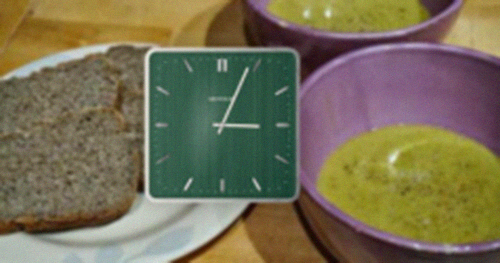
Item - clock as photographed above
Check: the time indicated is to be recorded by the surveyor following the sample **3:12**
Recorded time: **3:04**
